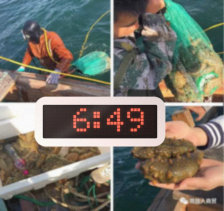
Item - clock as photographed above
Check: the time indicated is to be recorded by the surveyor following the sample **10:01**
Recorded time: **6:49**
